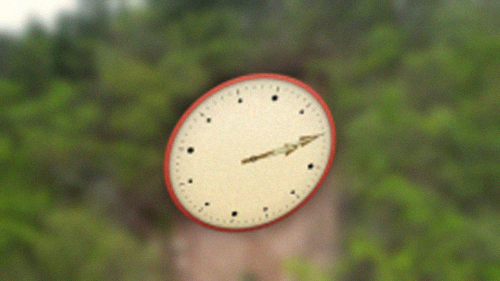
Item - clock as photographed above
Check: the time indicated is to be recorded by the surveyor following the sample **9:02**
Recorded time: **2:10**
